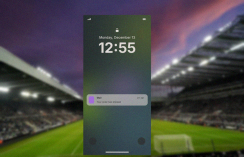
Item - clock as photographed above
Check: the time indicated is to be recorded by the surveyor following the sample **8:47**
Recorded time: **12:55**
